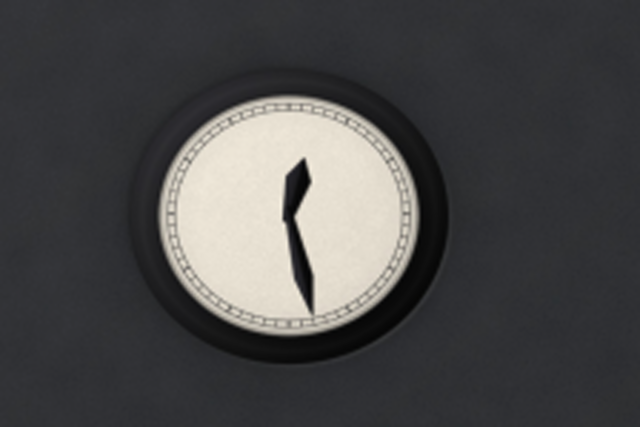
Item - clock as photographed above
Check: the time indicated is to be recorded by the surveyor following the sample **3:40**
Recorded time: **12:28**
